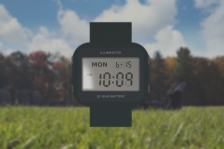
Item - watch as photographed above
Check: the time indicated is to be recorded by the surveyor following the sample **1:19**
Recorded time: **10:09**
